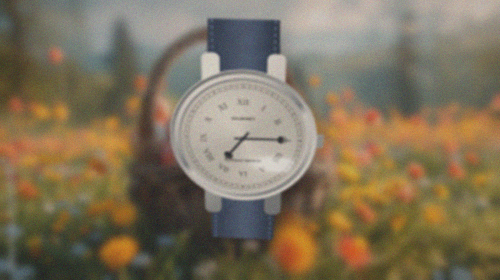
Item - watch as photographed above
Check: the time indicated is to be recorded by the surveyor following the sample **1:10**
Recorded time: **7:15**
